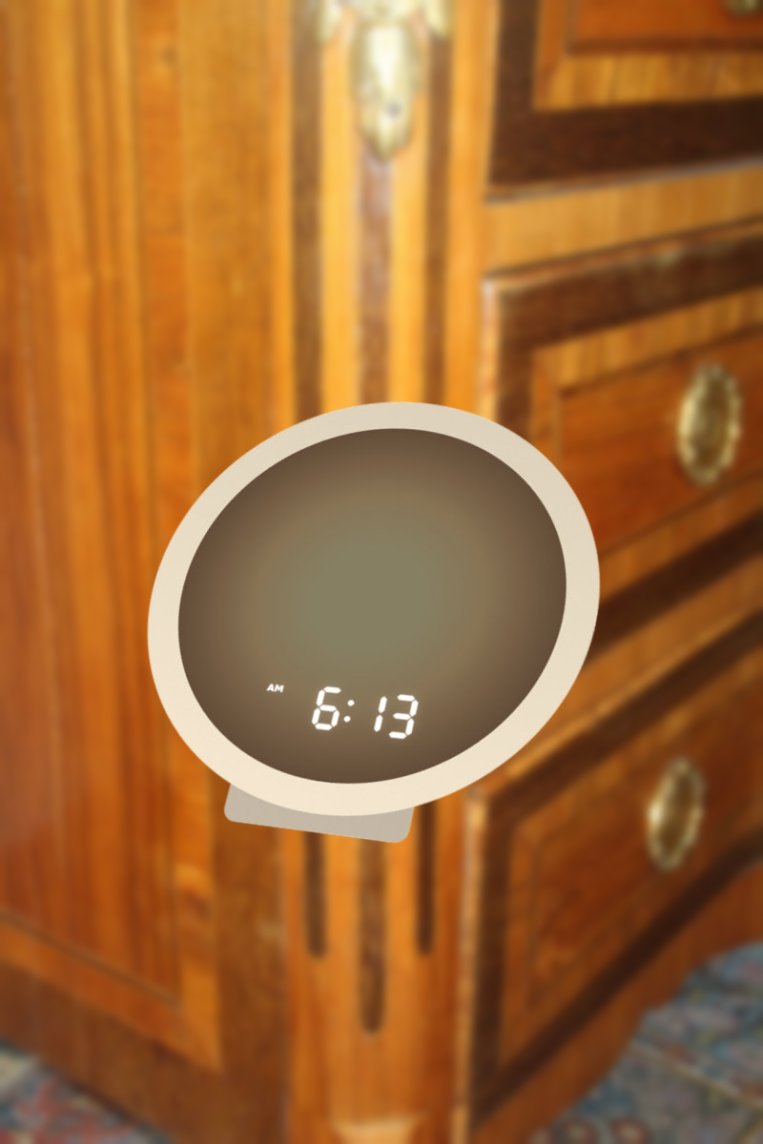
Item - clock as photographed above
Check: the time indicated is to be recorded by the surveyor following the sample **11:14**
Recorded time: **6:13**
